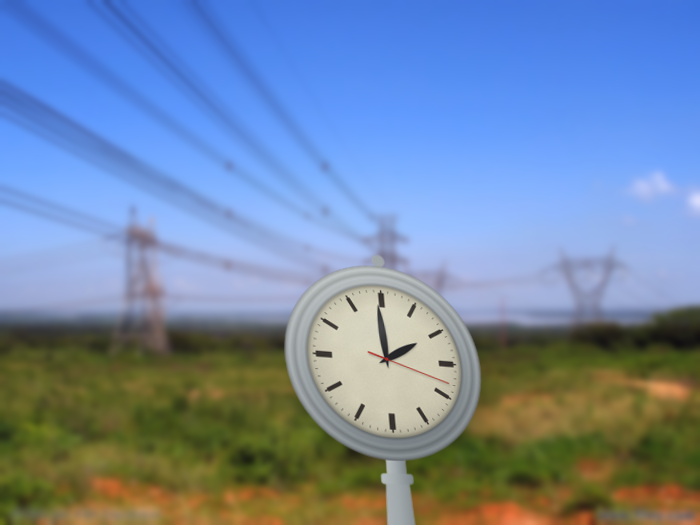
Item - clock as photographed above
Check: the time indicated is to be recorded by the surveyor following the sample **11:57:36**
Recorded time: **1:59:18**
